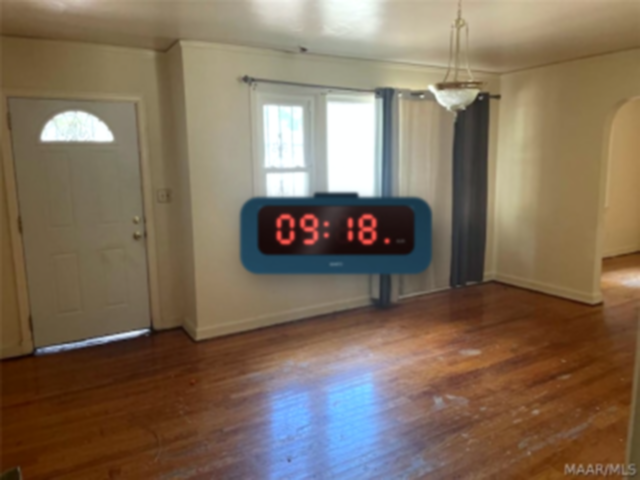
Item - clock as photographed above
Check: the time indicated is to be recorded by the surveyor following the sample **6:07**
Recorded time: **9:18**
